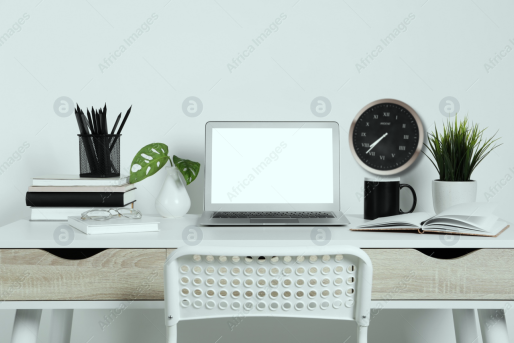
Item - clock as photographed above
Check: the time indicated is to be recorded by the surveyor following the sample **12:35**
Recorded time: **7:37**
